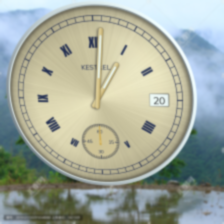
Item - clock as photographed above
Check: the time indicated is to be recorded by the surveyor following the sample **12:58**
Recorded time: **1:01**
